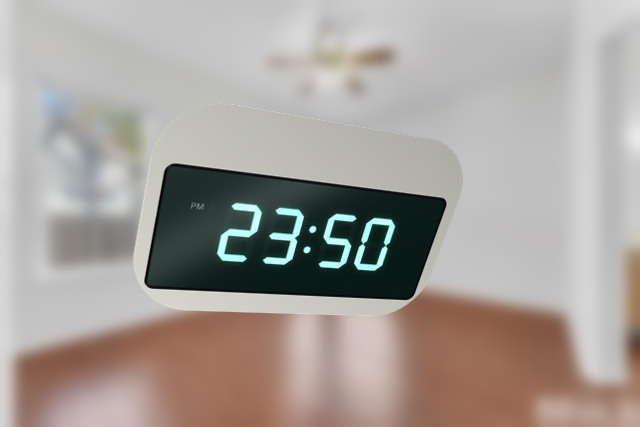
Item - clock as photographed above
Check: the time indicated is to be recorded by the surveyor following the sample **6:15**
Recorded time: **23:50**
